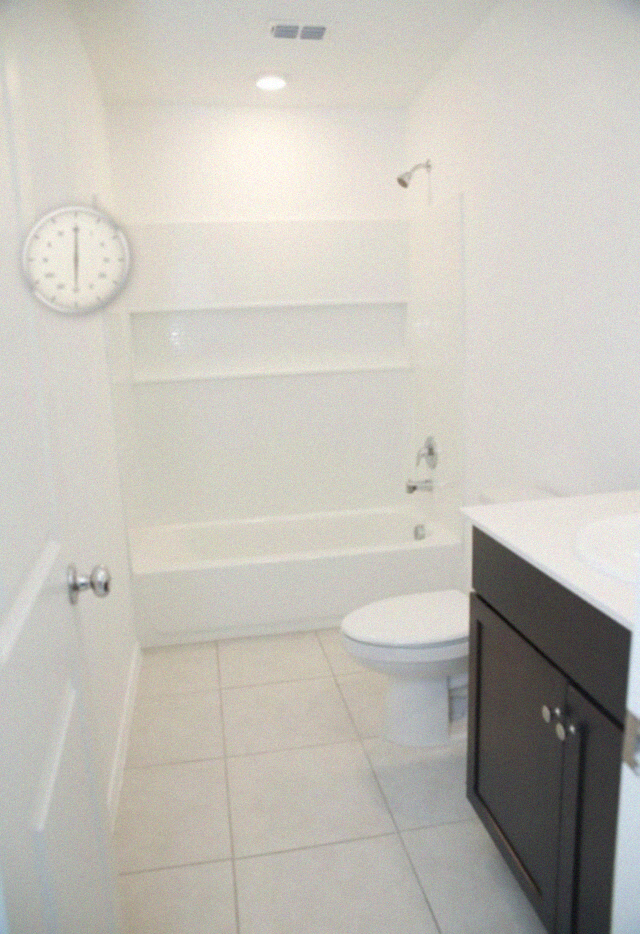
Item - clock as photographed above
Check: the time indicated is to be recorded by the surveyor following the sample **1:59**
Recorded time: **6:00**
